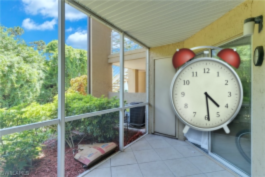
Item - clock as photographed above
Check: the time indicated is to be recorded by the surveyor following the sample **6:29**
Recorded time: **4:29**
